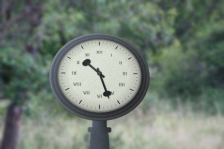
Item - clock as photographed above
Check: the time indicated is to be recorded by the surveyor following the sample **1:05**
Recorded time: **10:27**
